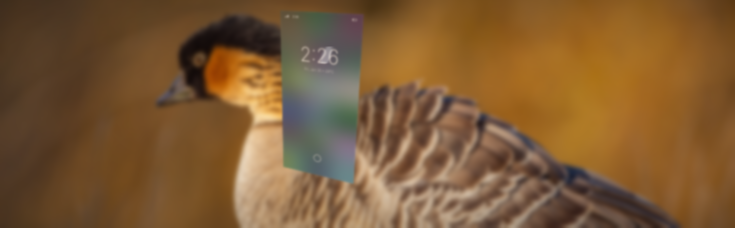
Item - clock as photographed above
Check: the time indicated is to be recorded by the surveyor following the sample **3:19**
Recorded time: **2:26**
